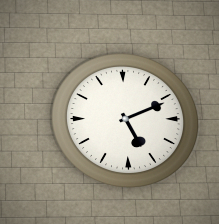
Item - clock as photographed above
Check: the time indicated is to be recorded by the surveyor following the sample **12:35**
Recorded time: **5:11**
